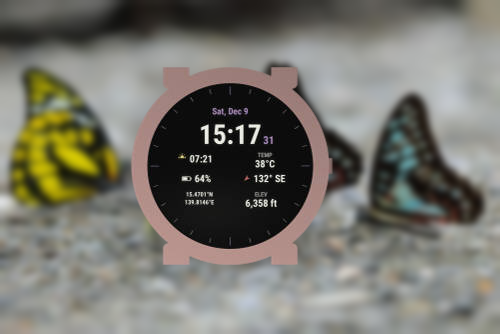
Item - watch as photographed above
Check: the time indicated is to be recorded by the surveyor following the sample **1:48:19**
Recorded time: **15:17:31**
